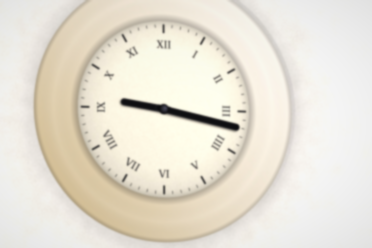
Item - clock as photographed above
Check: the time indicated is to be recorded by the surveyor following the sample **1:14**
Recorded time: **9:17**
